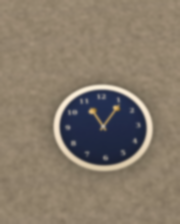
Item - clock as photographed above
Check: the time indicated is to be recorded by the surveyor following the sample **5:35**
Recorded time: **11:06**
